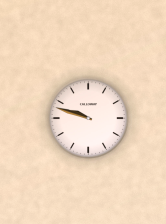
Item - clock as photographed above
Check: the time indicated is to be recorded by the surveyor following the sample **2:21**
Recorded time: **9:48**
